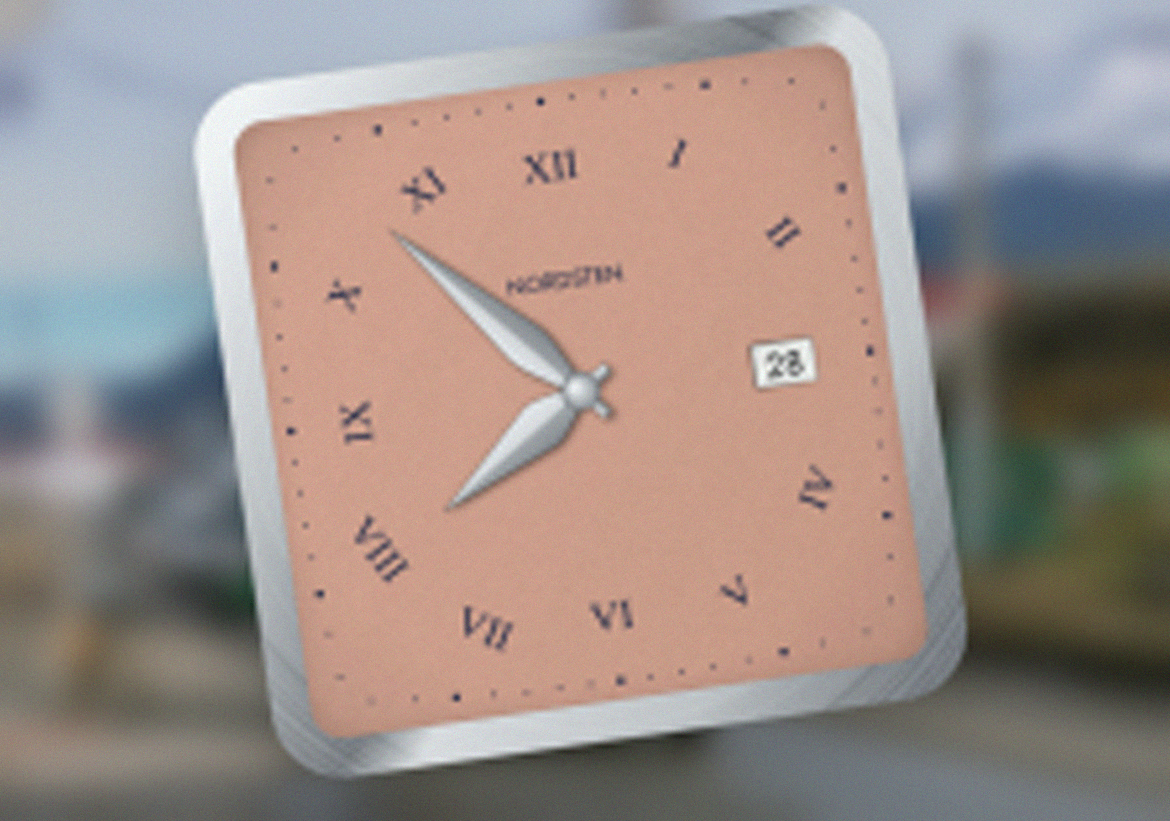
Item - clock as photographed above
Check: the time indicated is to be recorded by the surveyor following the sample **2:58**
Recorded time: **7:53**
